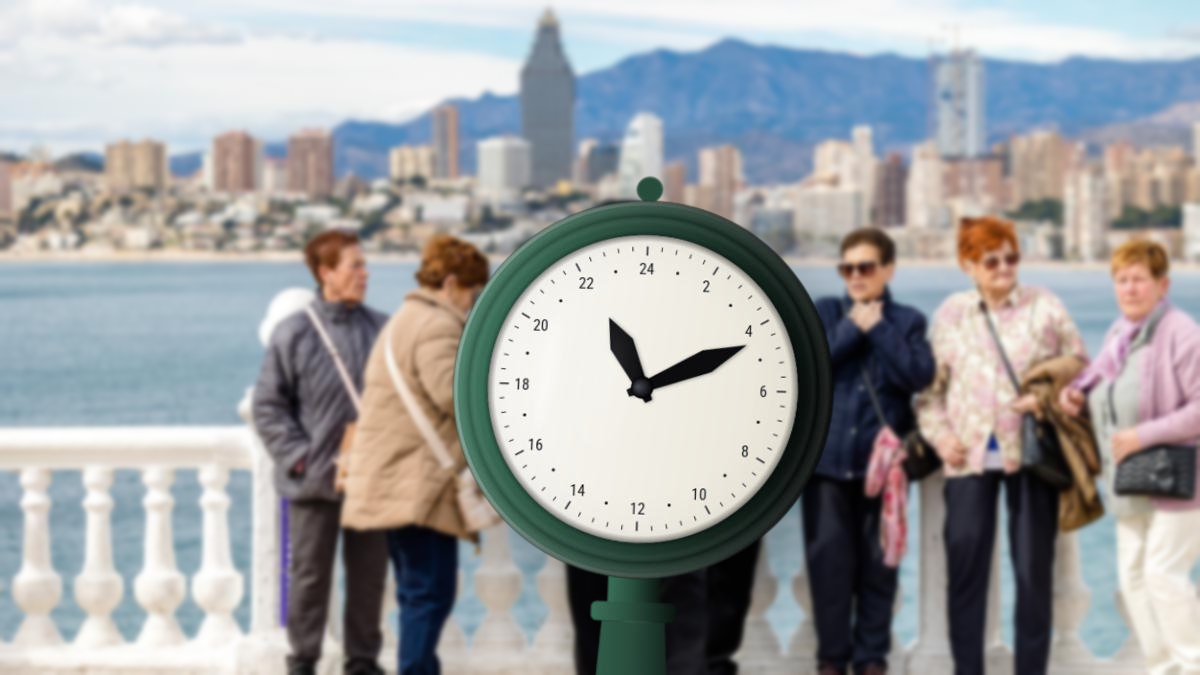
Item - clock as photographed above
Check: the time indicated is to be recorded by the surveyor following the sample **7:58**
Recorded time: **22:11**
